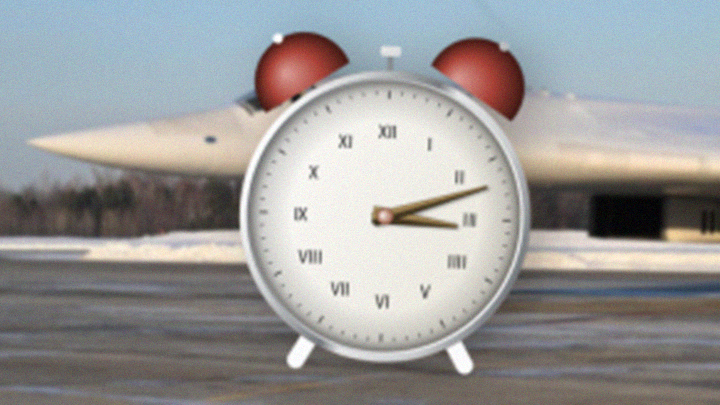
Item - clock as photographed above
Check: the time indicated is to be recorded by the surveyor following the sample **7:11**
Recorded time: **3:12**
